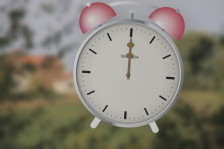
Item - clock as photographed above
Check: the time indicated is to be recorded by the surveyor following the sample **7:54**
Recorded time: **12:00**
